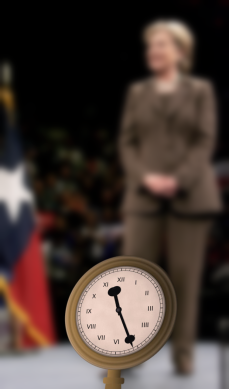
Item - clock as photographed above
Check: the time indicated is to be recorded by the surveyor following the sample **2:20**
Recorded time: **11:26**
